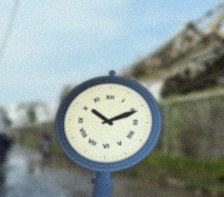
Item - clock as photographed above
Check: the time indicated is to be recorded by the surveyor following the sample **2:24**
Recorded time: **10:11**
